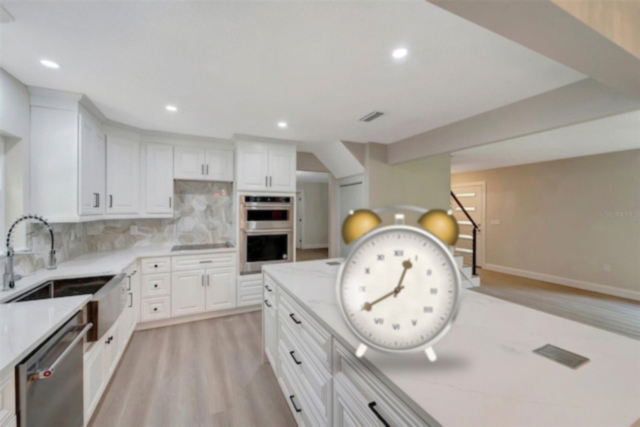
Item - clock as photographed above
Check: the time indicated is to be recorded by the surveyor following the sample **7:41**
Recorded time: **12:40**
